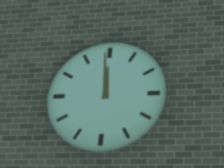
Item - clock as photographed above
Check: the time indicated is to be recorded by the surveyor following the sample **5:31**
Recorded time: **11:59**
